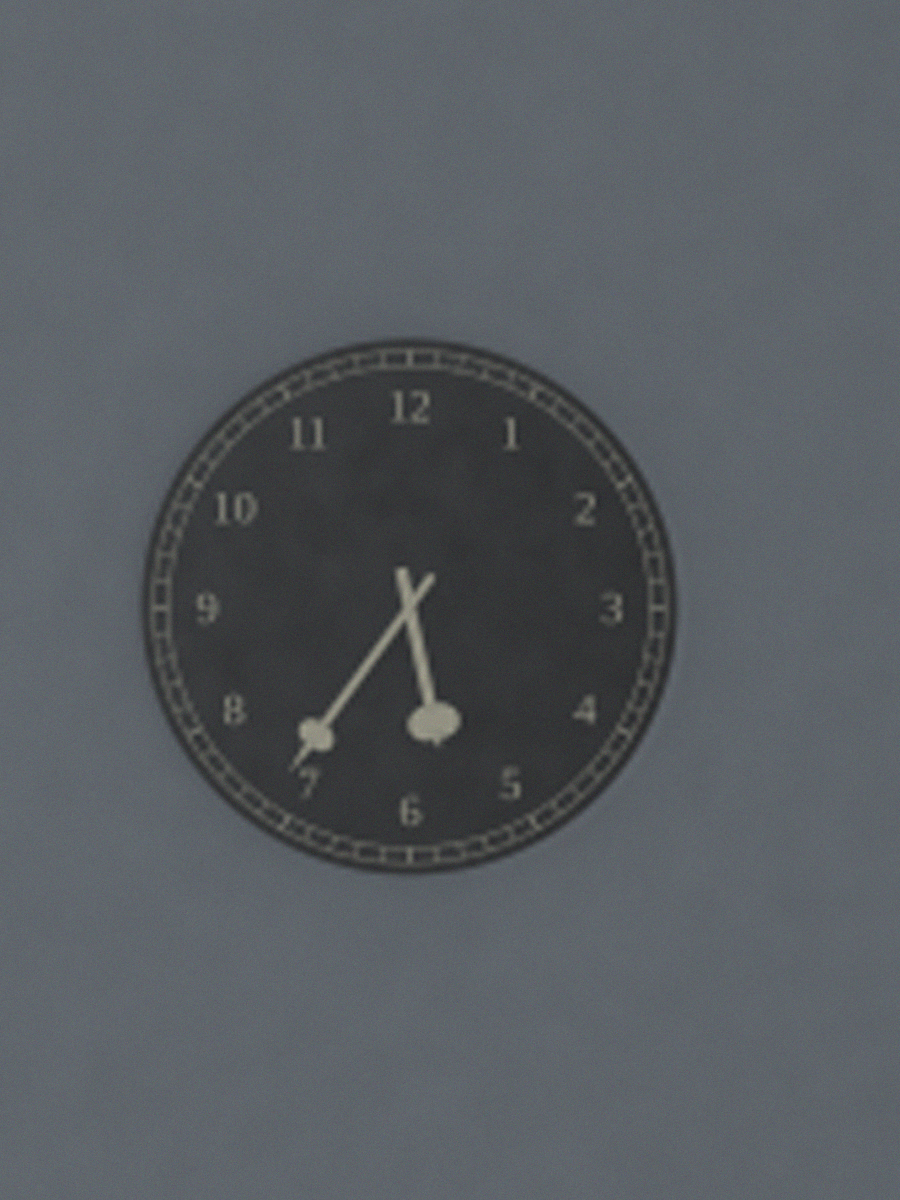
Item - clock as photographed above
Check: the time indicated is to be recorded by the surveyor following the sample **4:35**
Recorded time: **5:36**
